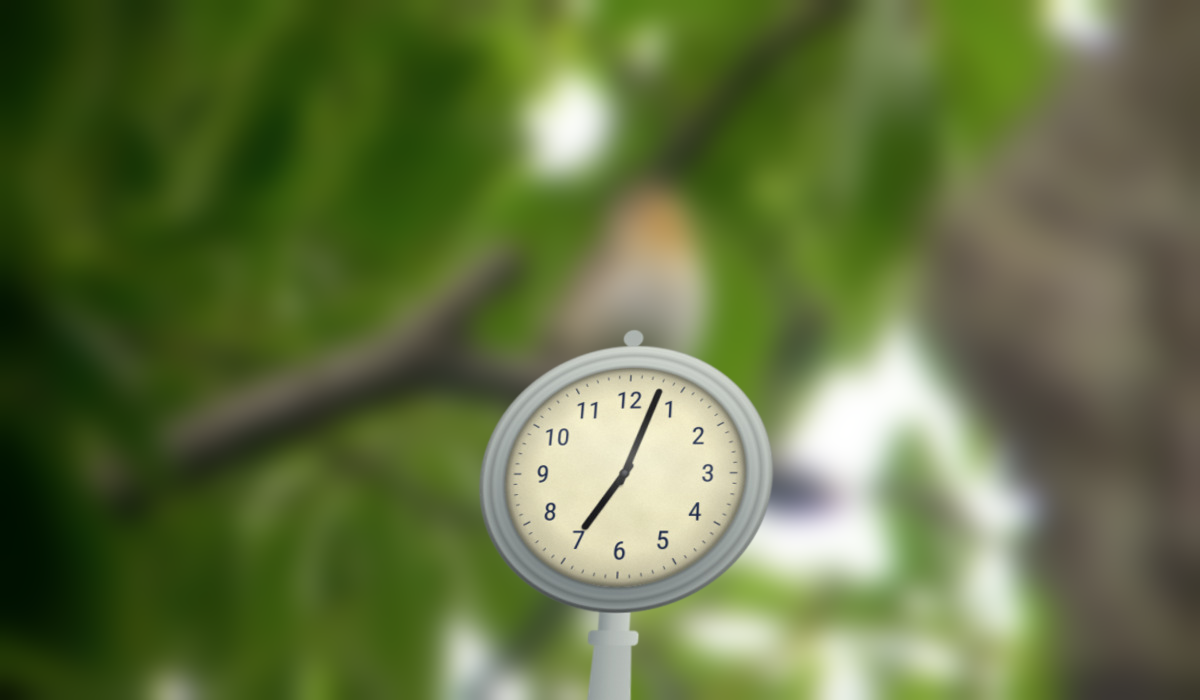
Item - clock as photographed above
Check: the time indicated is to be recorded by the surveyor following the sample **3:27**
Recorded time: **7:03**
